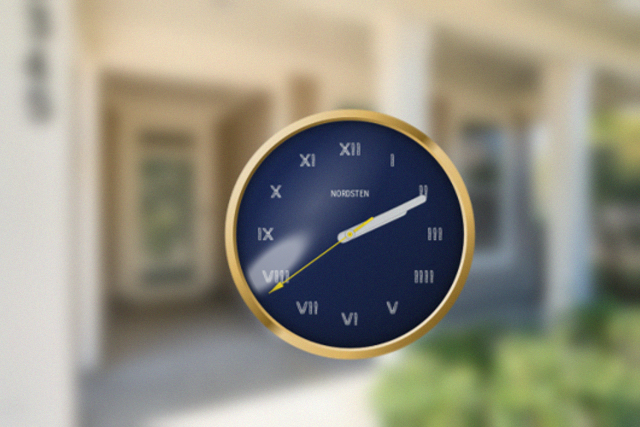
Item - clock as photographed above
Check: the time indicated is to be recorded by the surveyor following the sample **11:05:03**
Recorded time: **2:10:39**
